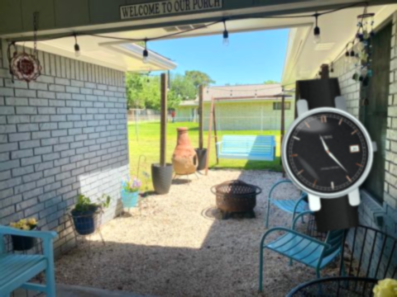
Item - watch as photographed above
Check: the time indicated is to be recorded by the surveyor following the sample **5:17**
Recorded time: **11:24**
